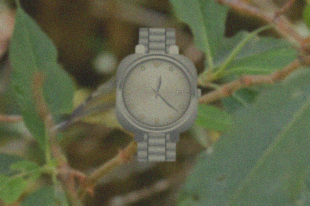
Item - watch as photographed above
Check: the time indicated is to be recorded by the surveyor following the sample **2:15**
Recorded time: **12:22**
